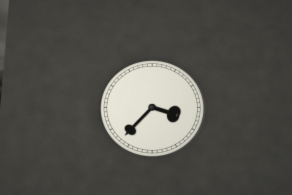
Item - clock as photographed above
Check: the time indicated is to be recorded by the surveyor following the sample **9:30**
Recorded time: **3:37**
